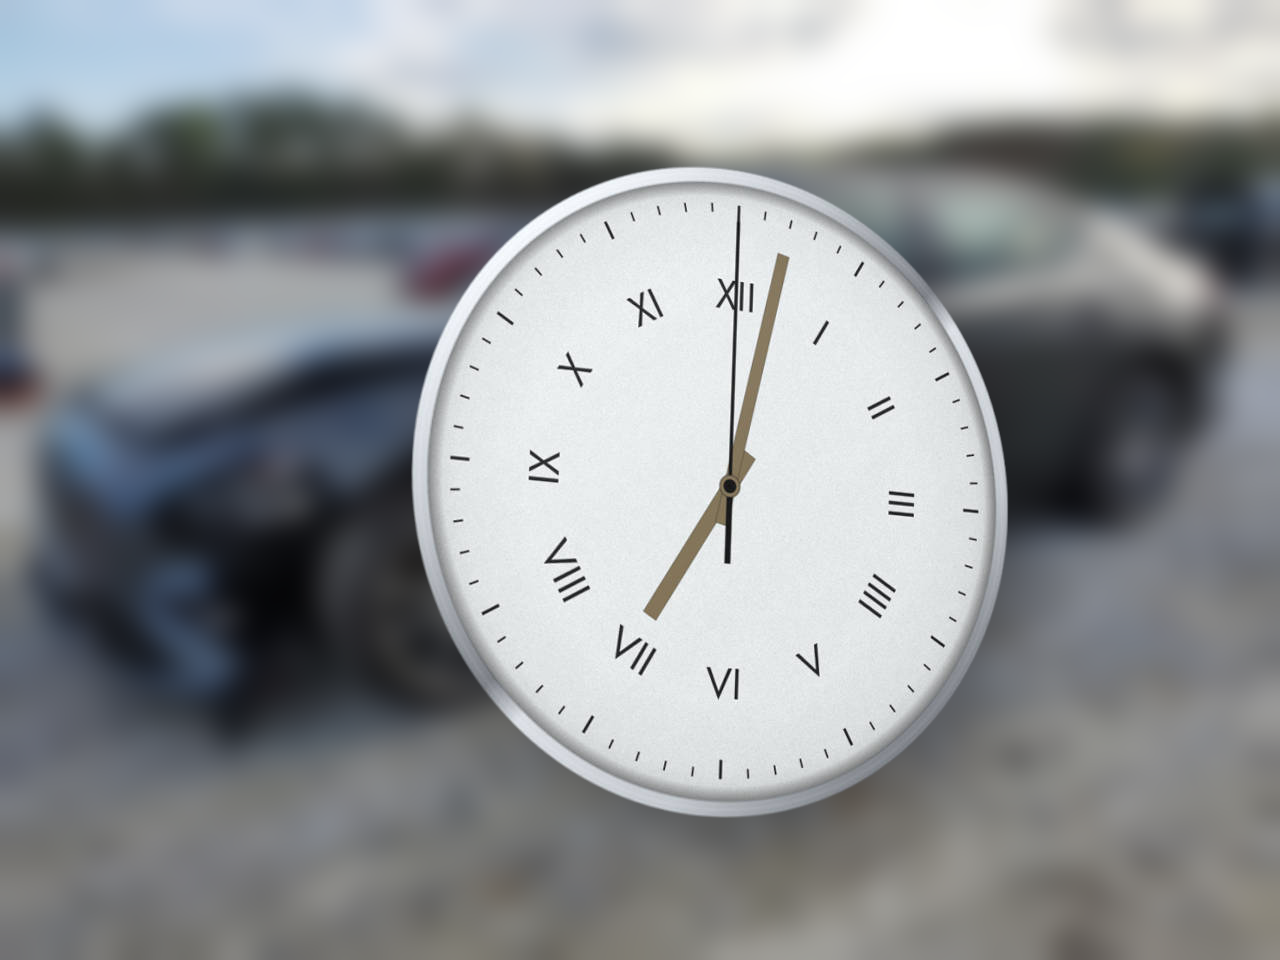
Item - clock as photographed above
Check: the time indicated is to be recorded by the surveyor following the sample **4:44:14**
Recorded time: **7:02:00**
